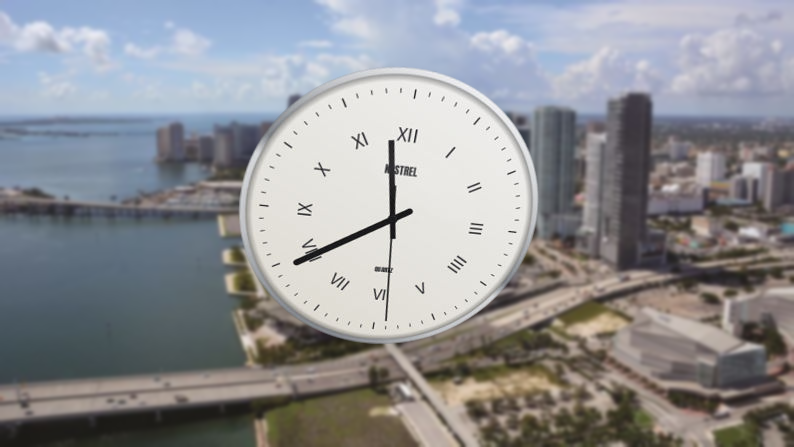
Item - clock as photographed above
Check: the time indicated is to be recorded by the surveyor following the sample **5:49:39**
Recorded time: **11:39:29**
